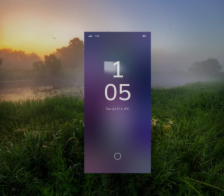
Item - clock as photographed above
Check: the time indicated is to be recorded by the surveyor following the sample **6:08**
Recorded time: **1:05**
